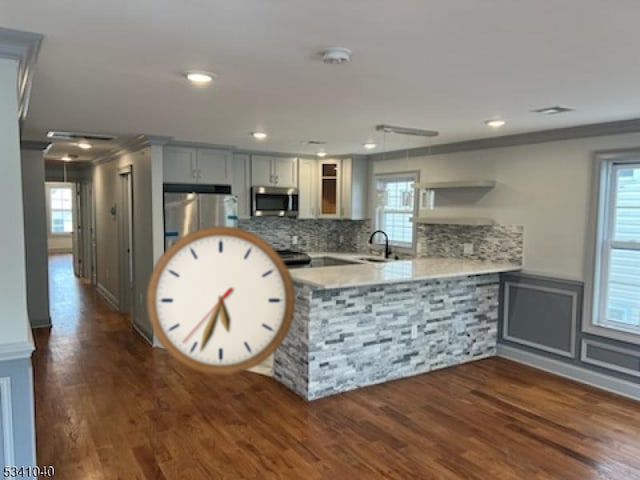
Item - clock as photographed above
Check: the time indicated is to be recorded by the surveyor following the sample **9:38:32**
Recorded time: **5:33:37**
